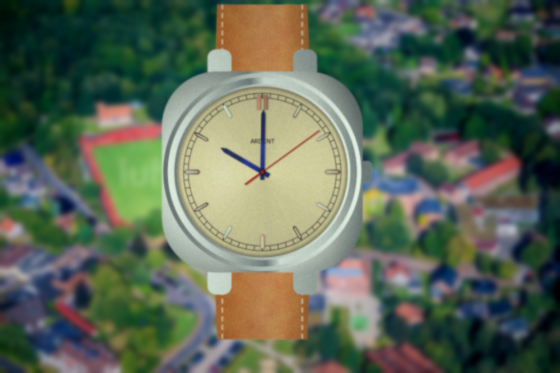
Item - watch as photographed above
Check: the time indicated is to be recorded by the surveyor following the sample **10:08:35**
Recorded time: **10:00:09**
